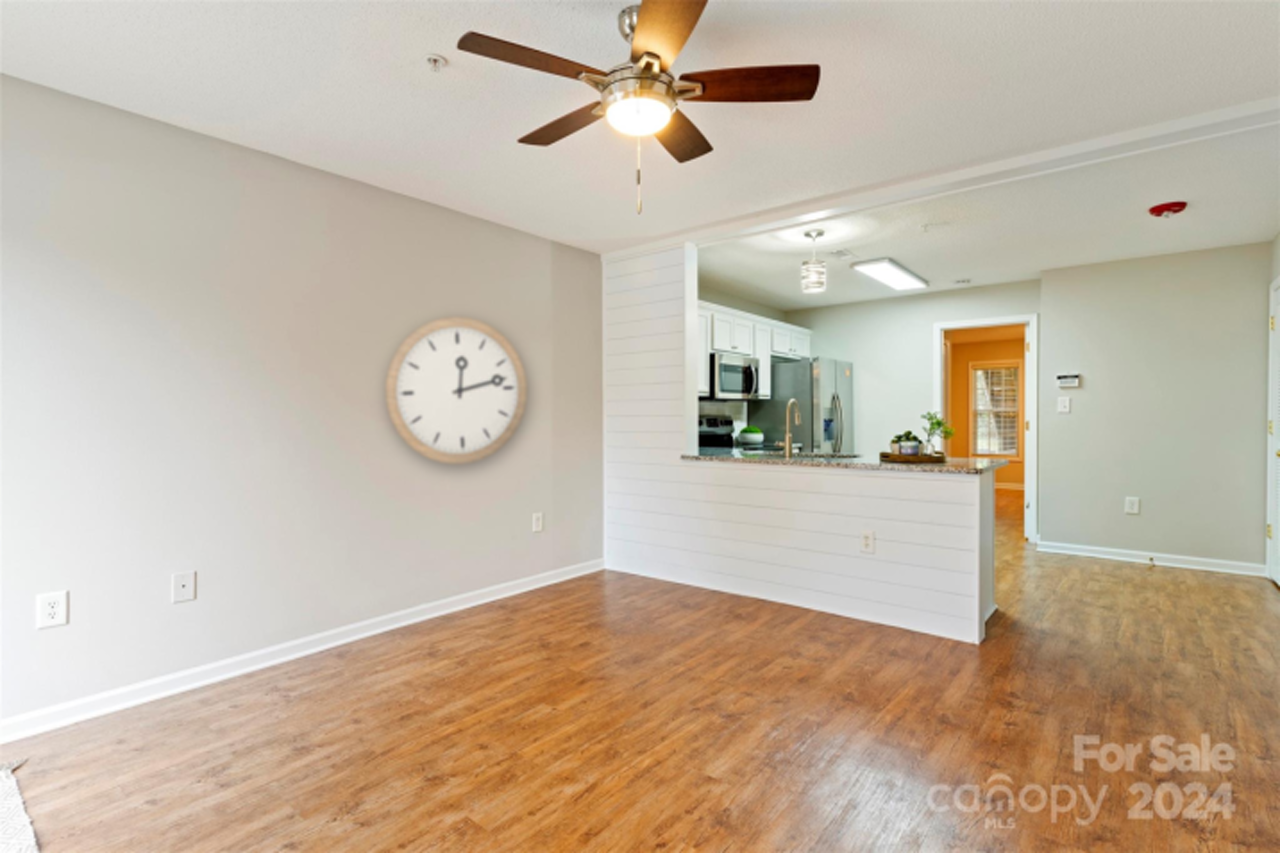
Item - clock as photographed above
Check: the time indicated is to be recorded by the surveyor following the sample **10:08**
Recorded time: **12:13**
